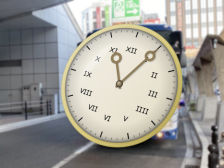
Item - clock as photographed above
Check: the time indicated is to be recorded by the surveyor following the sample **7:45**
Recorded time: **11:05**
